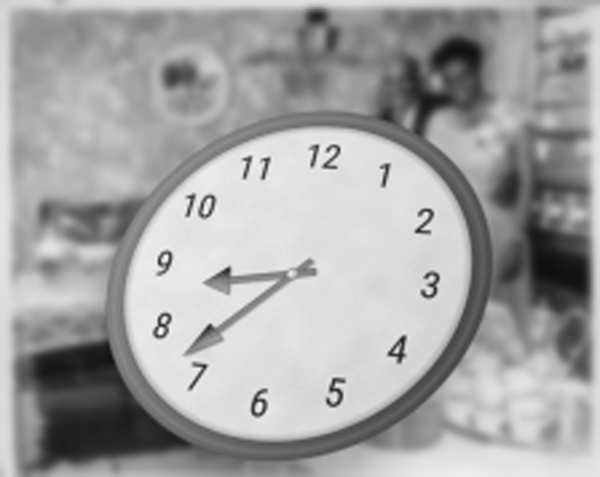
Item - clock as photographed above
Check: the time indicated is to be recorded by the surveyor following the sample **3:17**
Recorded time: **8:37**
